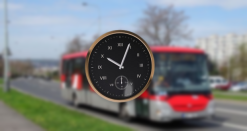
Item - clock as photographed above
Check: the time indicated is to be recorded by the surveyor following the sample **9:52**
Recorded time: **10:04**
